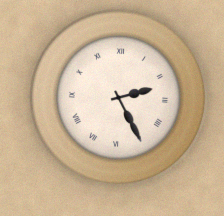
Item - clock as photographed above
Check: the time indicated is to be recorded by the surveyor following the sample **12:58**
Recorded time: **2:25**
